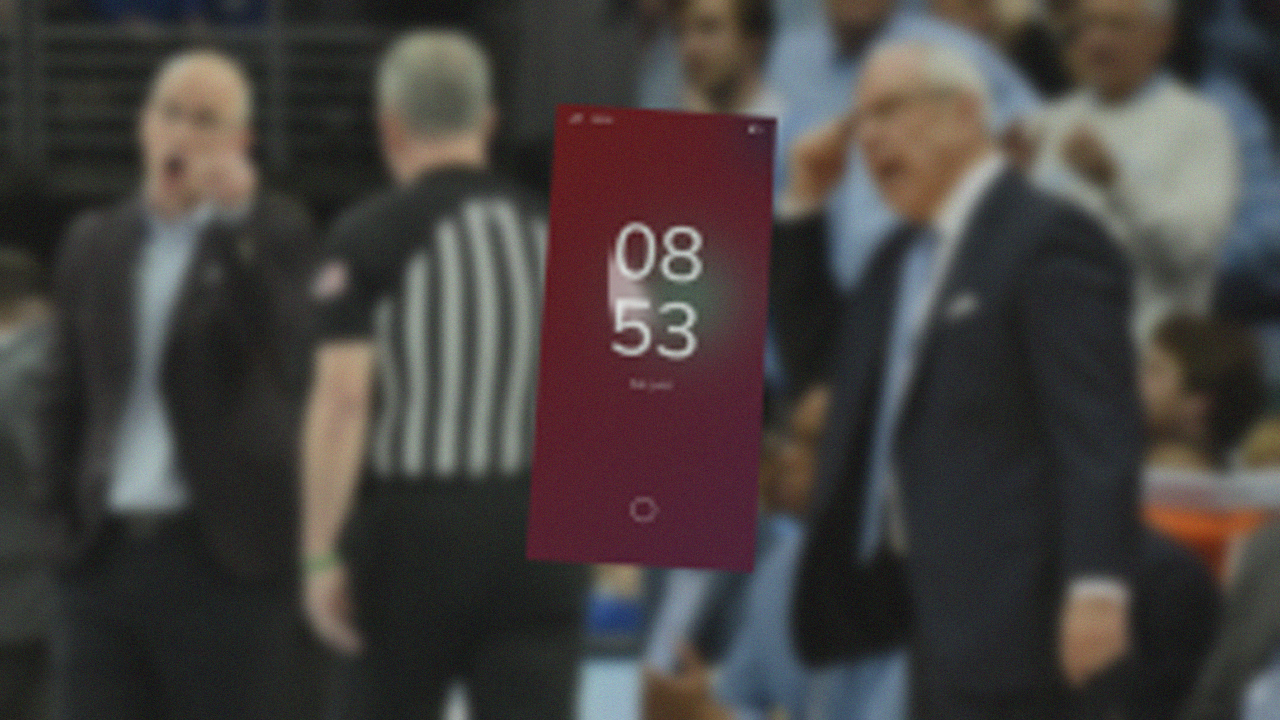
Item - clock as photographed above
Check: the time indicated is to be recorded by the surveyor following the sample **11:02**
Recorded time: **8:53**
